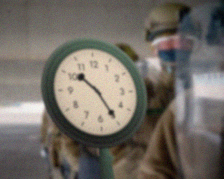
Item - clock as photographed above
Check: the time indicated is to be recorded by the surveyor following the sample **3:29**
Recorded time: **10:25**
